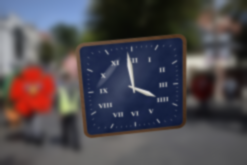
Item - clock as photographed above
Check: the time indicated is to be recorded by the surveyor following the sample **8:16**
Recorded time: **3:59**
